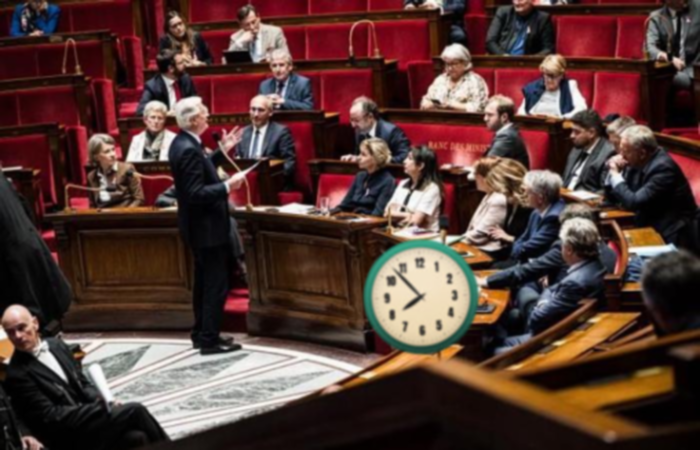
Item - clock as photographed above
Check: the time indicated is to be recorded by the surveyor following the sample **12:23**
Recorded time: **7:53**
